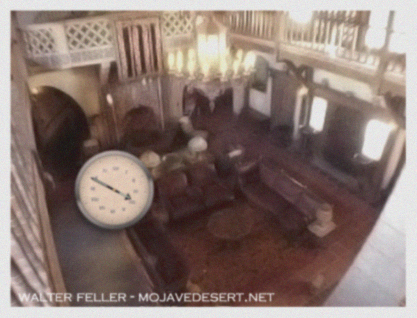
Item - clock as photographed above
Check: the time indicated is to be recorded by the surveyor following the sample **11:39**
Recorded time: **3:49**
